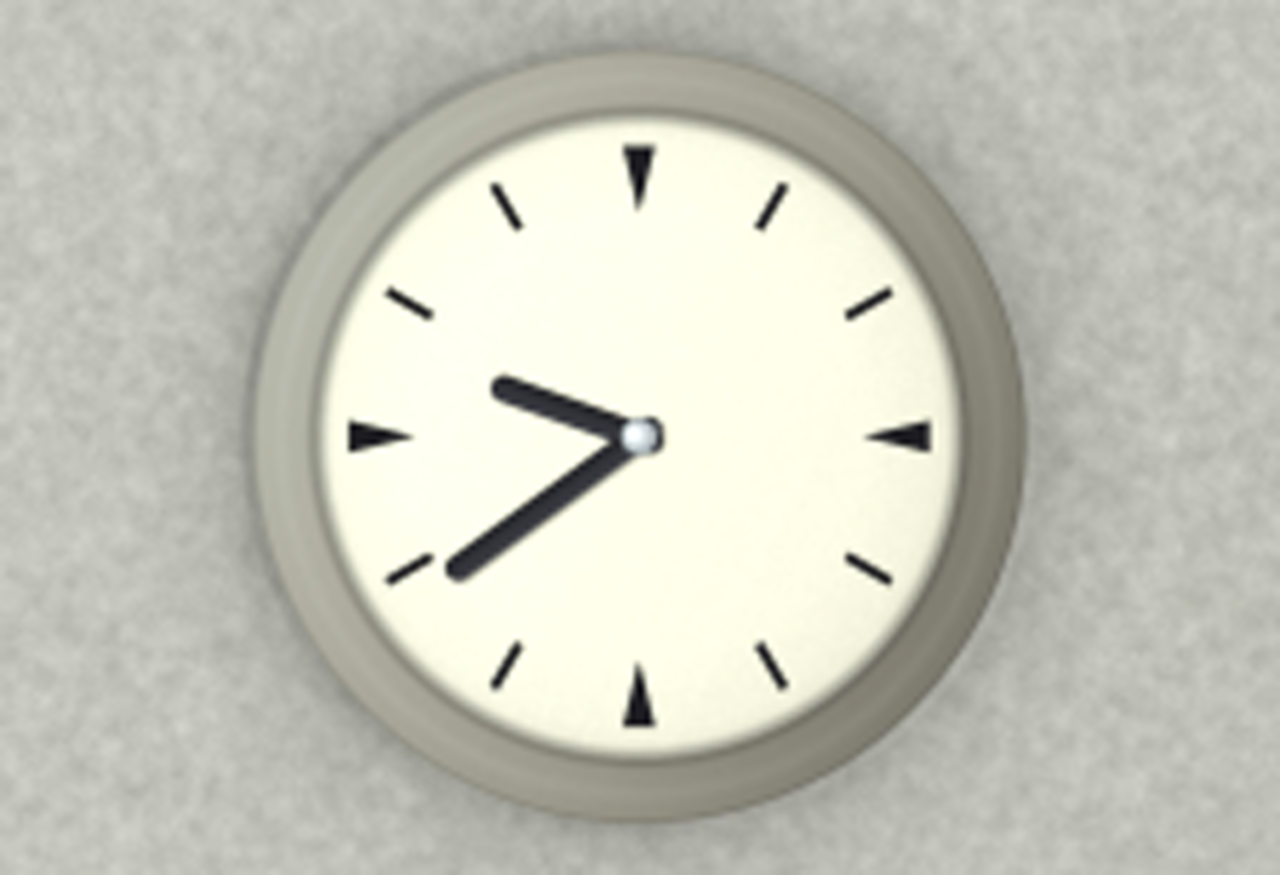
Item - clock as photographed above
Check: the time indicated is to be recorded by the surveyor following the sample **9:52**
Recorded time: **9:39**
